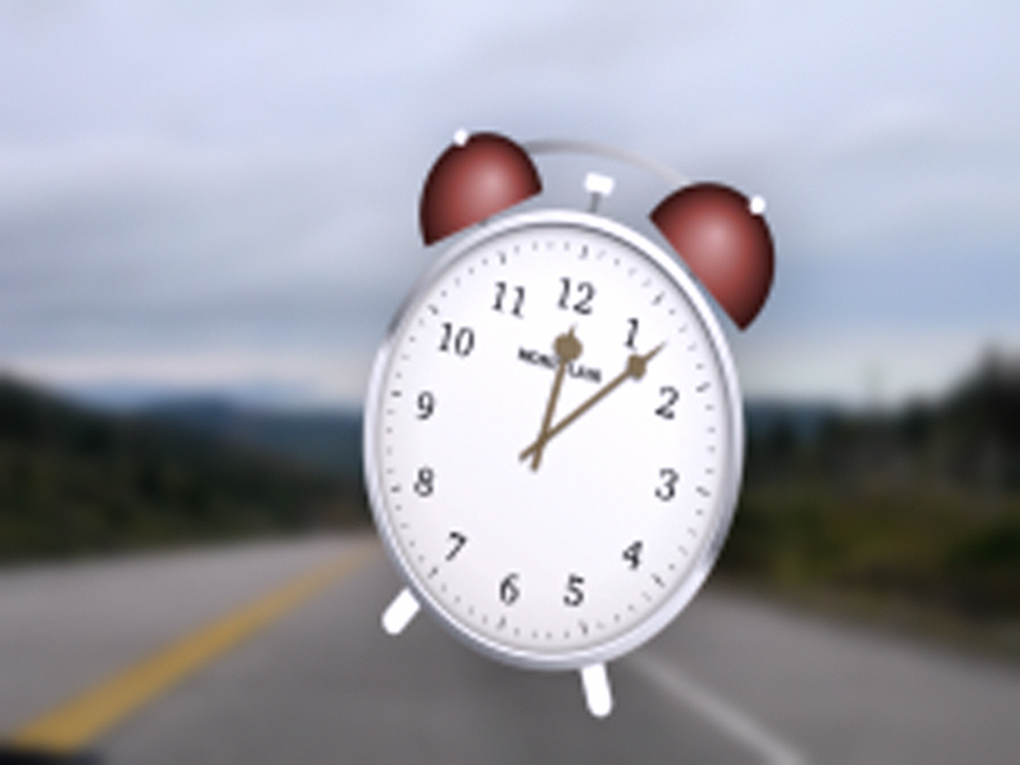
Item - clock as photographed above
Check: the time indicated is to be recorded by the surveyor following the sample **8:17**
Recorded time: **12:07**
